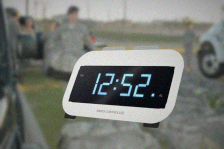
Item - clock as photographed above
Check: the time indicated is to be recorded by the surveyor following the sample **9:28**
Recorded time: **12:52**
